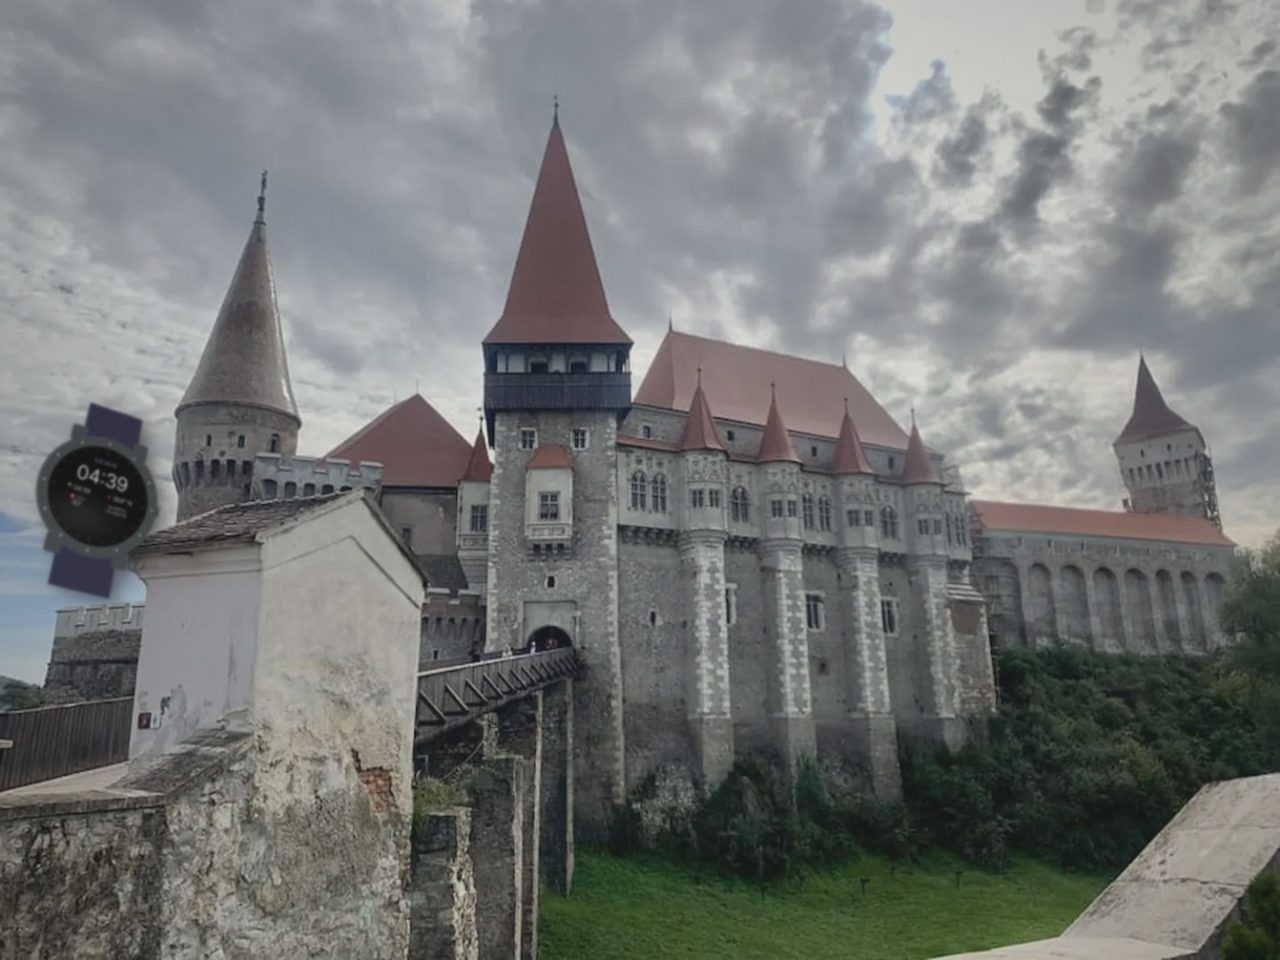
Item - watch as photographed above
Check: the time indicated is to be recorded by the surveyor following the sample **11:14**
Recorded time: **4:39**
